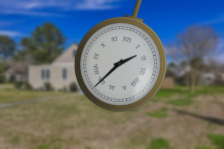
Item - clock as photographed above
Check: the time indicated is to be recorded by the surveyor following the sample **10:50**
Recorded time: **1:35**
